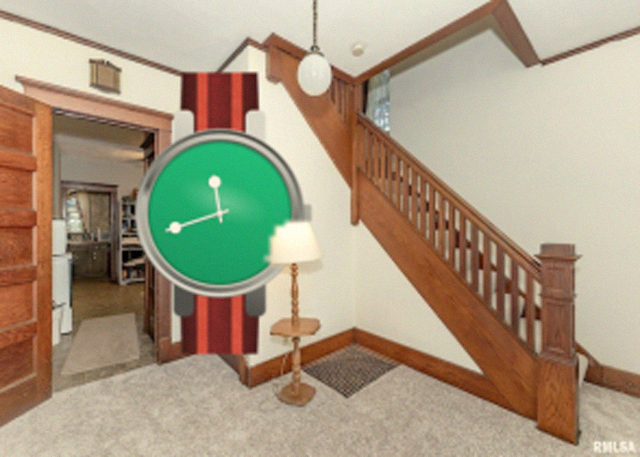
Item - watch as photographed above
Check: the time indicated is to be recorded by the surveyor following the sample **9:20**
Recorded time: **11:42**
